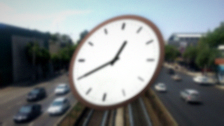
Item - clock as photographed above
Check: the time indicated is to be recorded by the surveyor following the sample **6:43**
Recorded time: **12:40**
